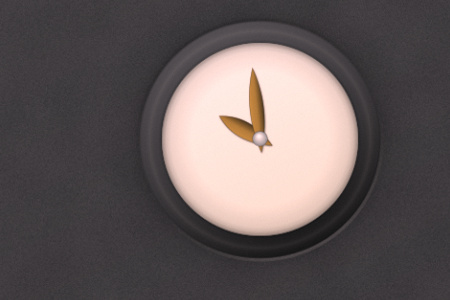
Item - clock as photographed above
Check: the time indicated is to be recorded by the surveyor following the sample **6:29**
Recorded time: **9:59**
